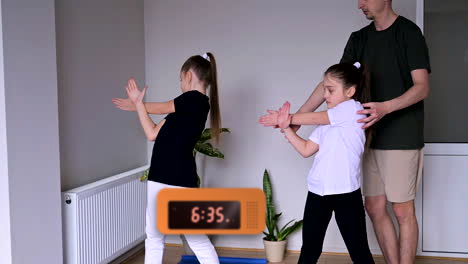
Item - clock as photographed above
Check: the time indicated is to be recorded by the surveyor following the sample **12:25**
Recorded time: **6:35**
